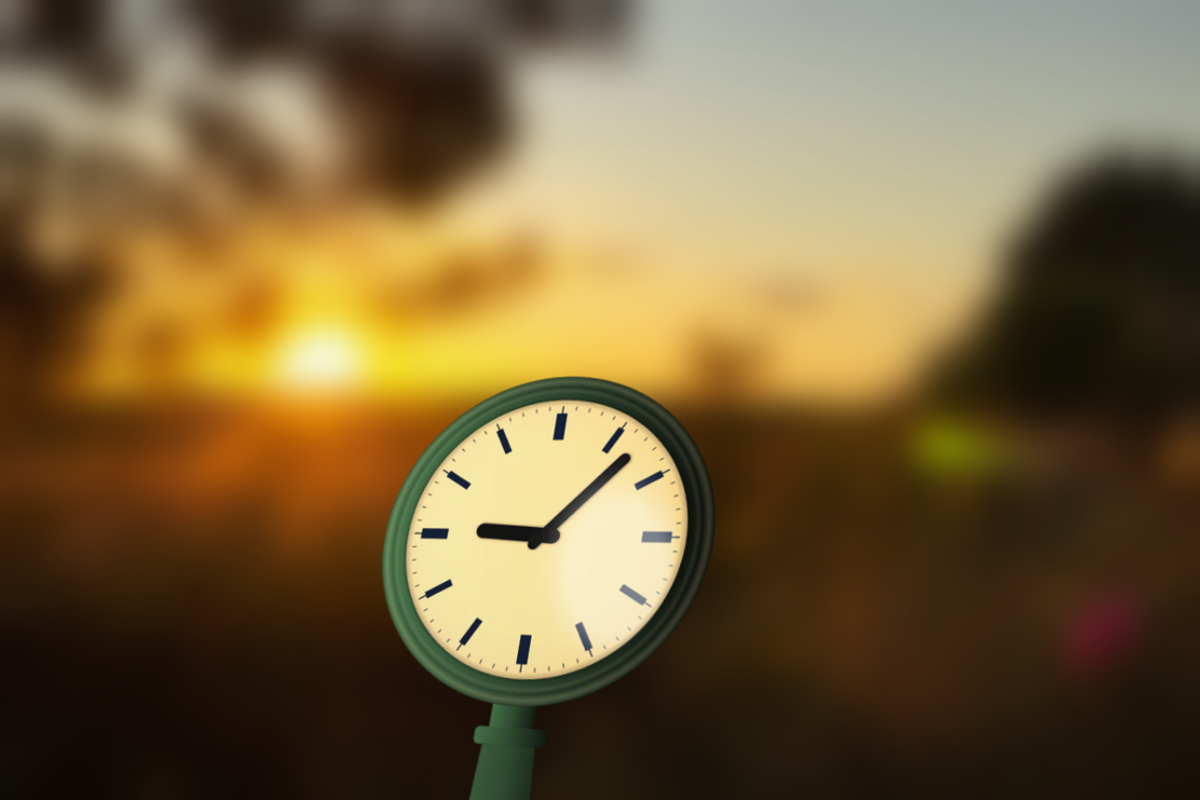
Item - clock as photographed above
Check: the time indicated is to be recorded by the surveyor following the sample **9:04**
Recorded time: **9:07**
